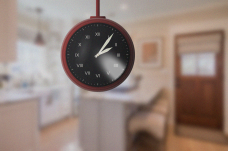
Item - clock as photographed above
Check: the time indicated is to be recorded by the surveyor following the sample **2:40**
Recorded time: **2:06**
